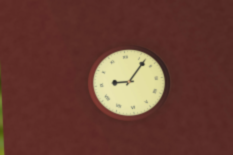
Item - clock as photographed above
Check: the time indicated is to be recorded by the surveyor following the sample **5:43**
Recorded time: **9:07**
